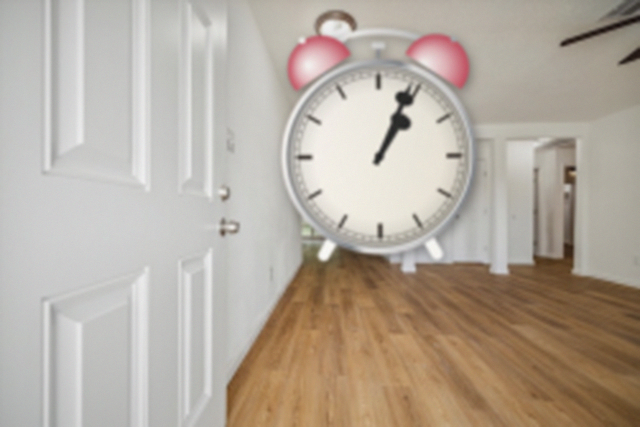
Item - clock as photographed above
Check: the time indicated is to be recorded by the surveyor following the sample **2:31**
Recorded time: **1:04**
